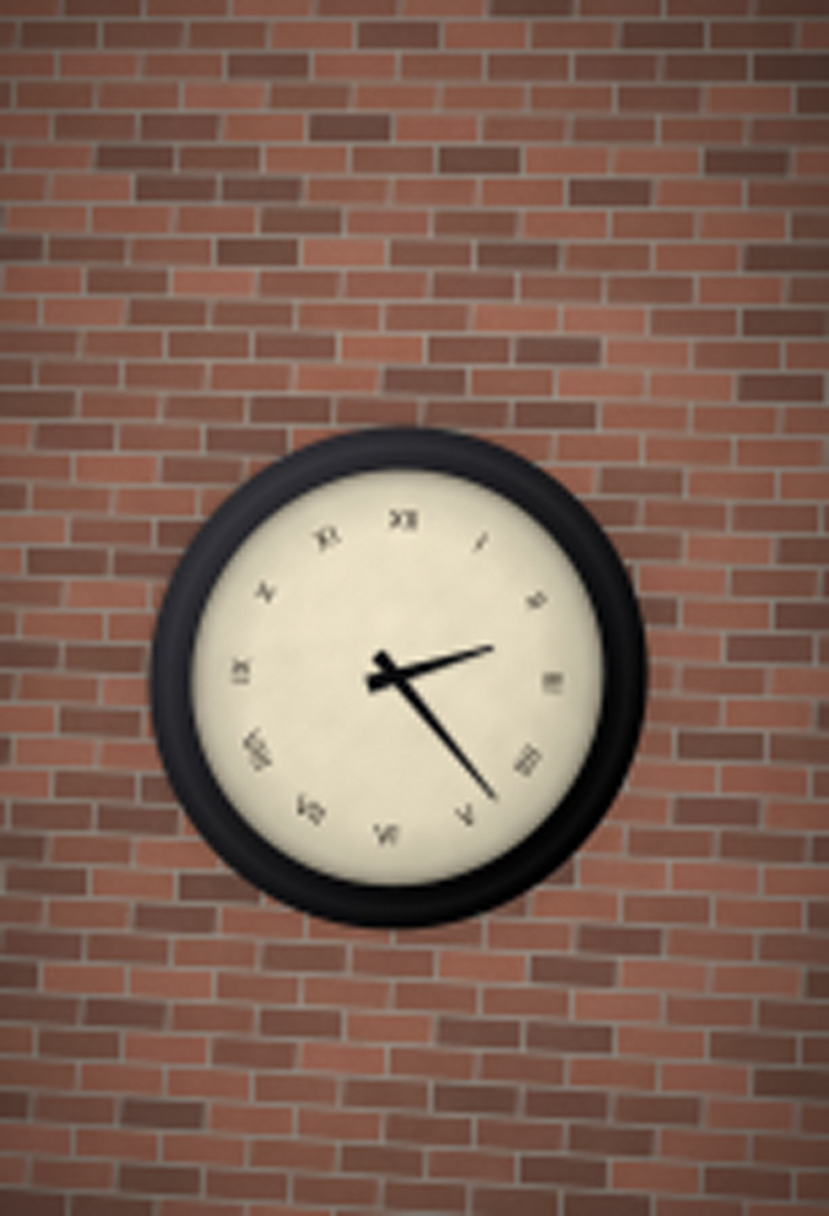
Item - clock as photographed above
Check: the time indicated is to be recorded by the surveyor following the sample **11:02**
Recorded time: **2:23**
